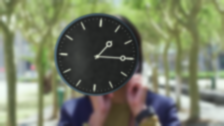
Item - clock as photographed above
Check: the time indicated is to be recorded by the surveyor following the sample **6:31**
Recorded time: **1:15**
